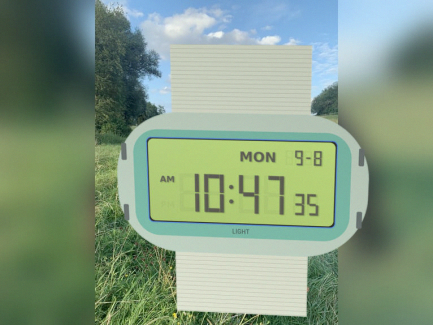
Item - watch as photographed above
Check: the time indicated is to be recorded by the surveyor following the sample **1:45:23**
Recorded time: **10:47:35**
